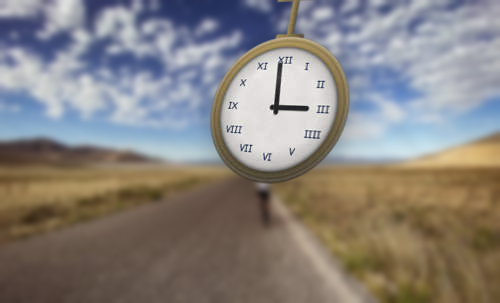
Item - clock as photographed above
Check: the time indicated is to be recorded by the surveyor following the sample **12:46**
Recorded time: **2:59**
